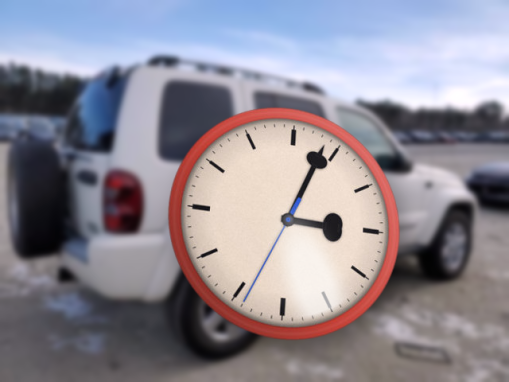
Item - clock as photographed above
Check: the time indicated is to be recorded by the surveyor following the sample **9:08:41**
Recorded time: **3:03:34**
